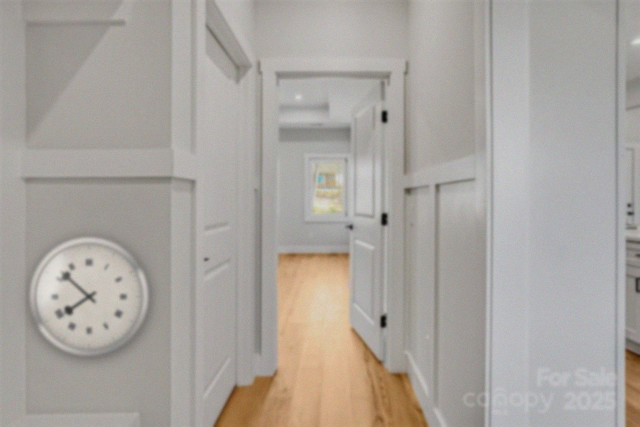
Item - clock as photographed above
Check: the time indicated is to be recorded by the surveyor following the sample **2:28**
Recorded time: **7:52**
